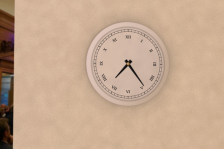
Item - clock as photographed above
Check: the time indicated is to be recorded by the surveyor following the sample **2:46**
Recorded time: **7:24**
